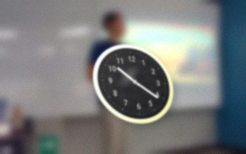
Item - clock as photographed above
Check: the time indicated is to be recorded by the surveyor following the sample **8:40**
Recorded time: **10:21**
